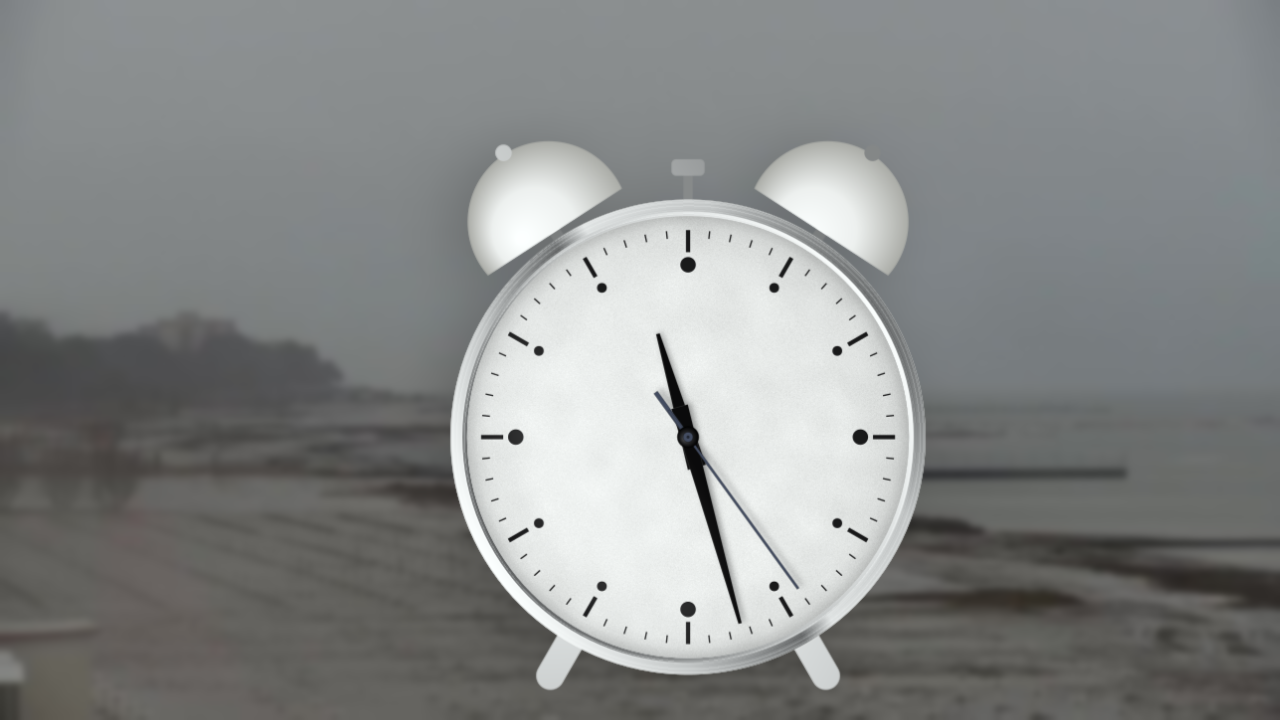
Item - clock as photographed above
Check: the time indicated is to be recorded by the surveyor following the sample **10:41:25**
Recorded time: **11:27:24**
